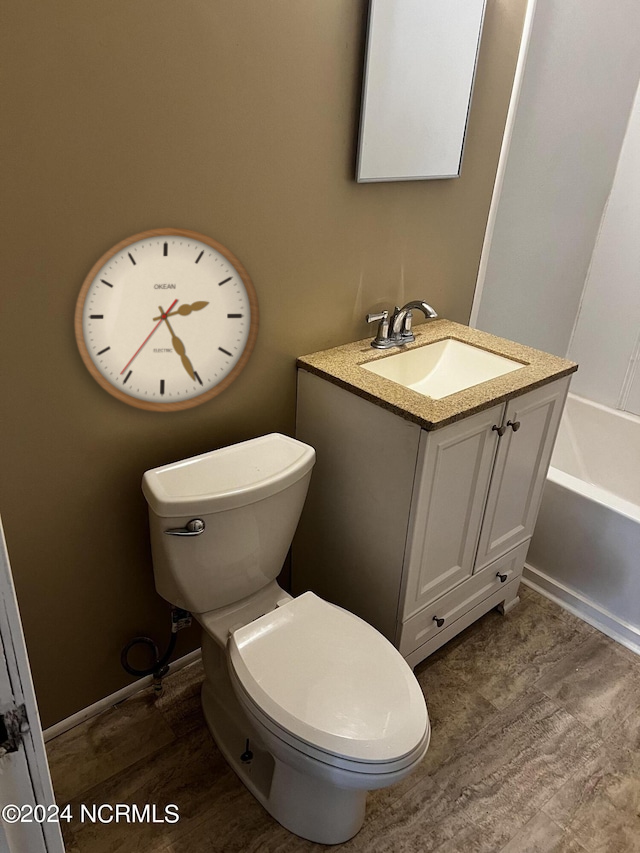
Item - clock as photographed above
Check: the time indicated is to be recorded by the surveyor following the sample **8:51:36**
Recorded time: **2:25:36**
